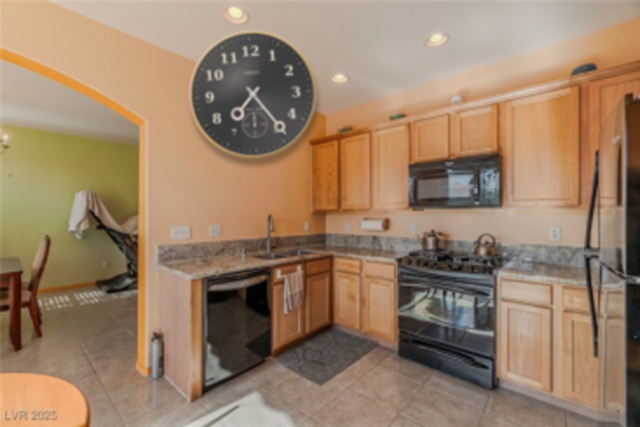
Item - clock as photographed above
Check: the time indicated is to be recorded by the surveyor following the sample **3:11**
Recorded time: **7:24**
